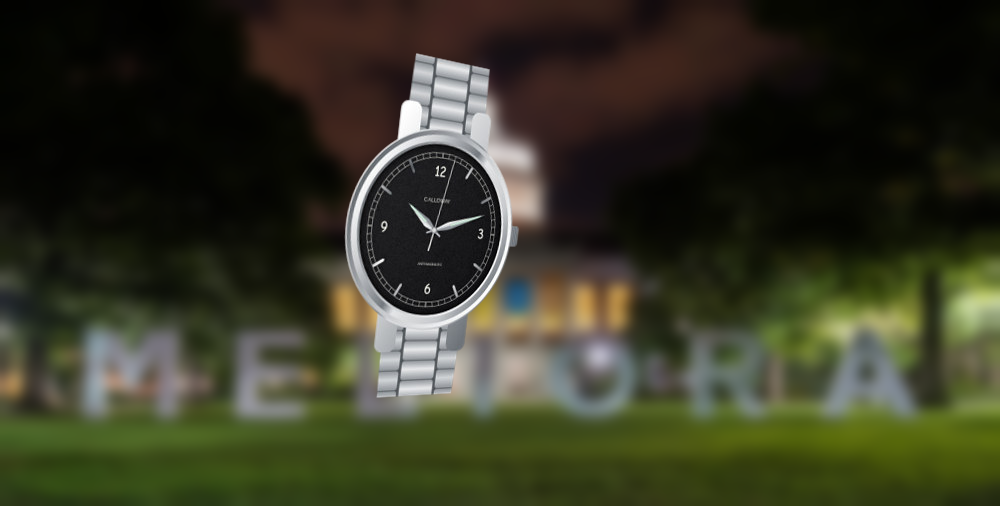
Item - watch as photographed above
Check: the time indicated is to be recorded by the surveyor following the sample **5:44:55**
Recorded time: **10:12:02**
